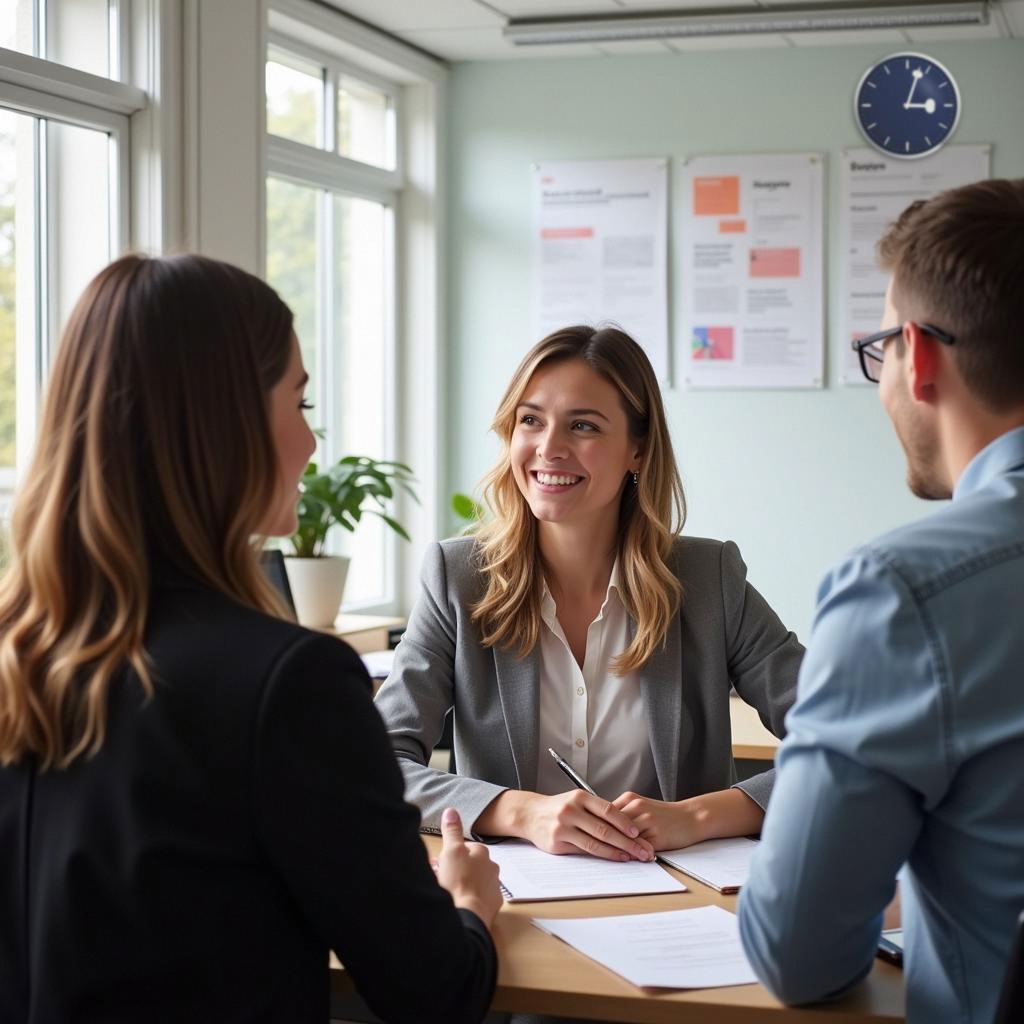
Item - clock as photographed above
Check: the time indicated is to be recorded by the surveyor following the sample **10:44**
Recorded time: **3:03**
